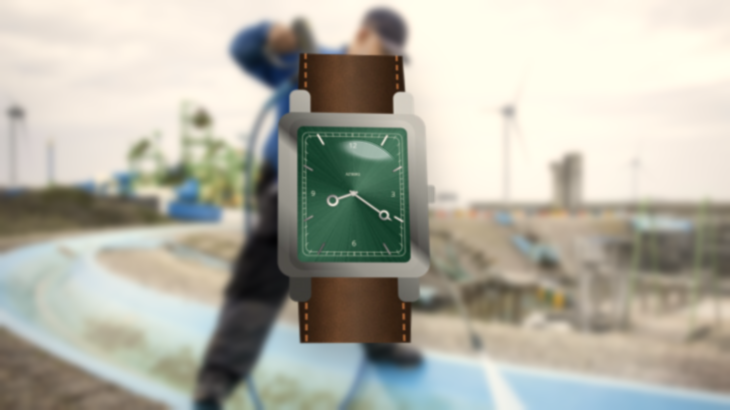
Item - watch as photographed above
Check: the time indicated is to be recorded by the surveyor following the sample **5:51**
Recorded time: **8:21**
